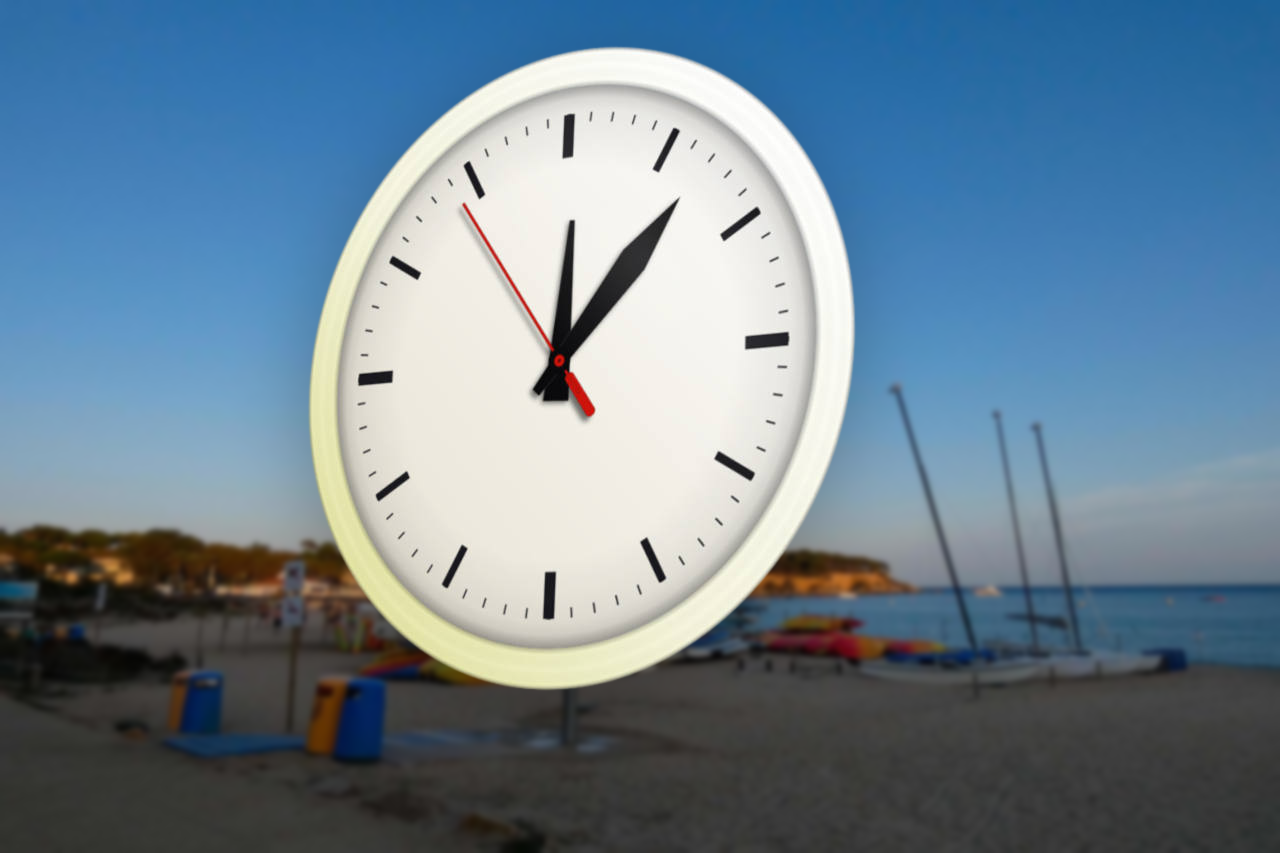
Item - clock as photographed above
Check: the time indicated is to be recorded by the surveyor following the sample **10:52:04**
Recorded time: **12:06:54**
